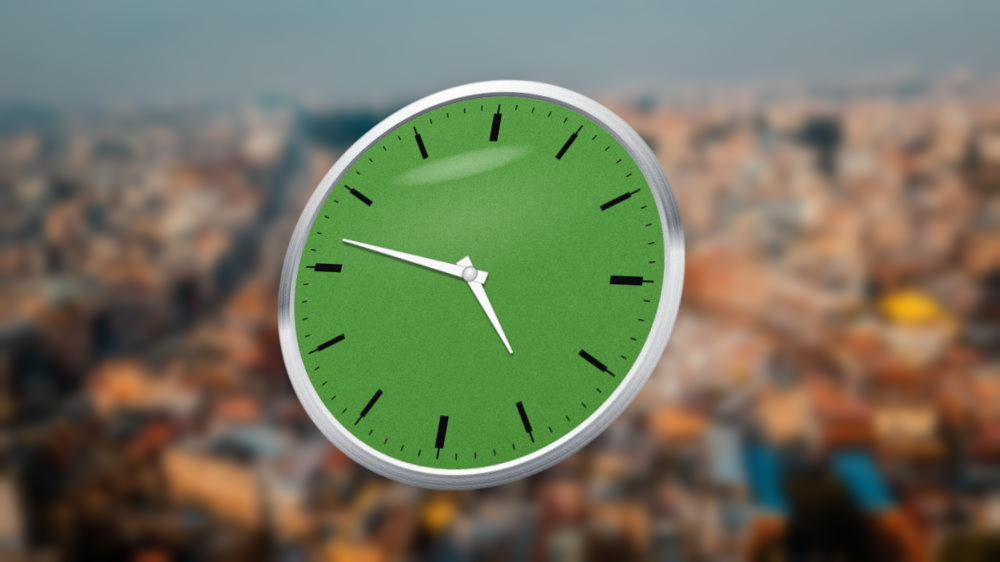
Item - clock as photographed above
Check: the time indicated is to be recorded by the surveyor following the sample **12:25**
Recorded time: **4:47**
